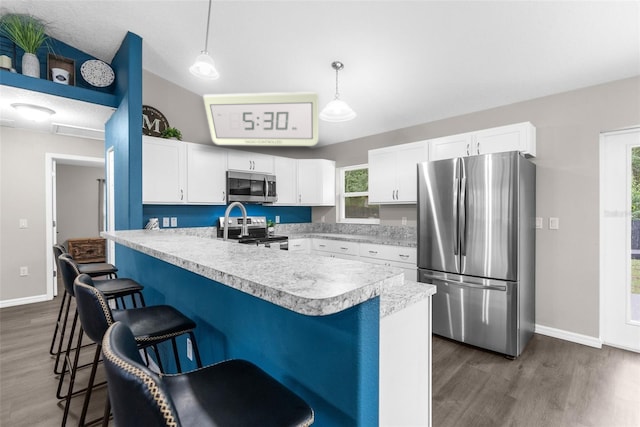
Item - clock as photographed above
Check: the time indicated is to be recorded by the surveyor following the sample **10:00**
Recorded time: **5:30**
